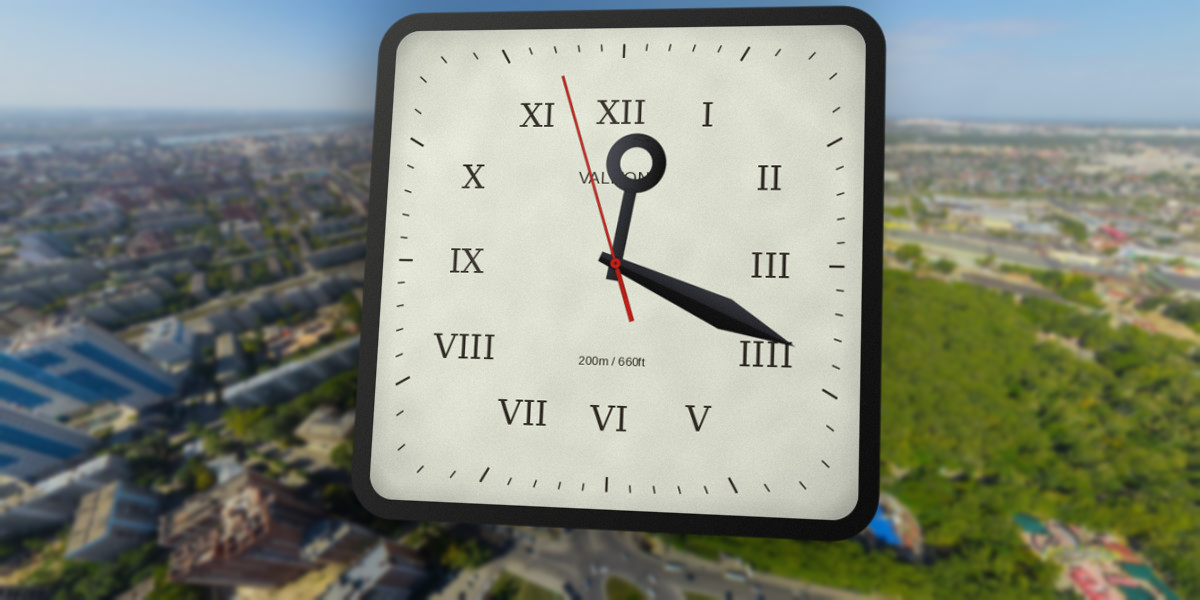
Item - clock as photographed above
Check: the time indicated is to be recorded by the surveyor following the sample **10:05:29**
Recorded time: **12:18:57**
